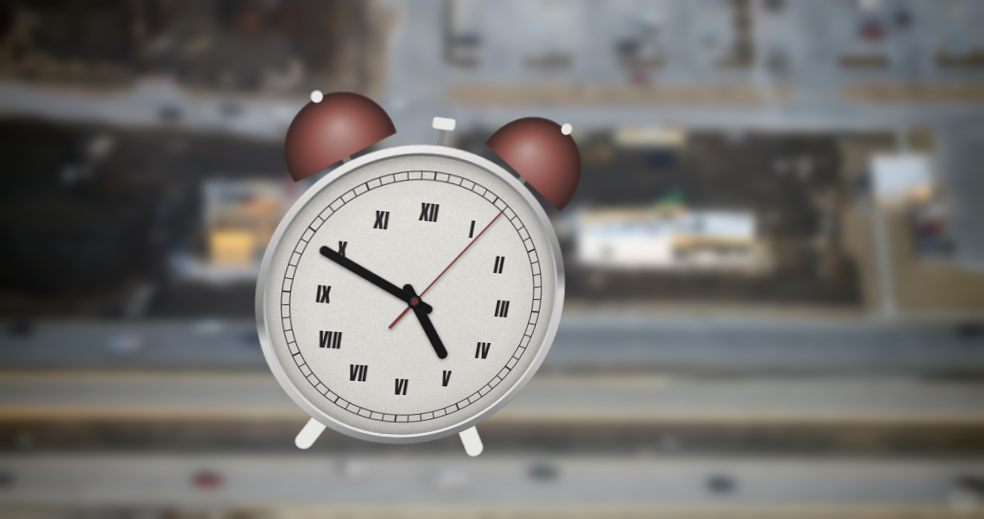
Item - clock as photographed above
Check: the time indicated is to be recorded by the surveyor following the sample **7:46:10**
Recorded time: **4:49:06**
